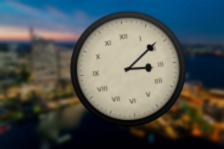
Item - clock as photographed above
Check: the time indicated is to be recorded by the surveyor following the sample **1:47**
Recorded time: **3:09**
